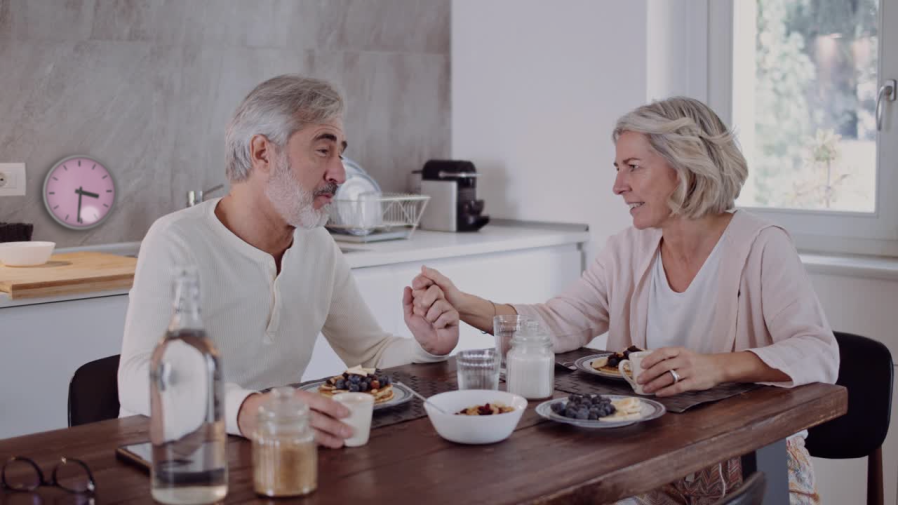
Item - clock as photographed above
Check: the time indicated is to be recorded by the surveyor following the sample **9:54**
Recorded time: **3:31**
